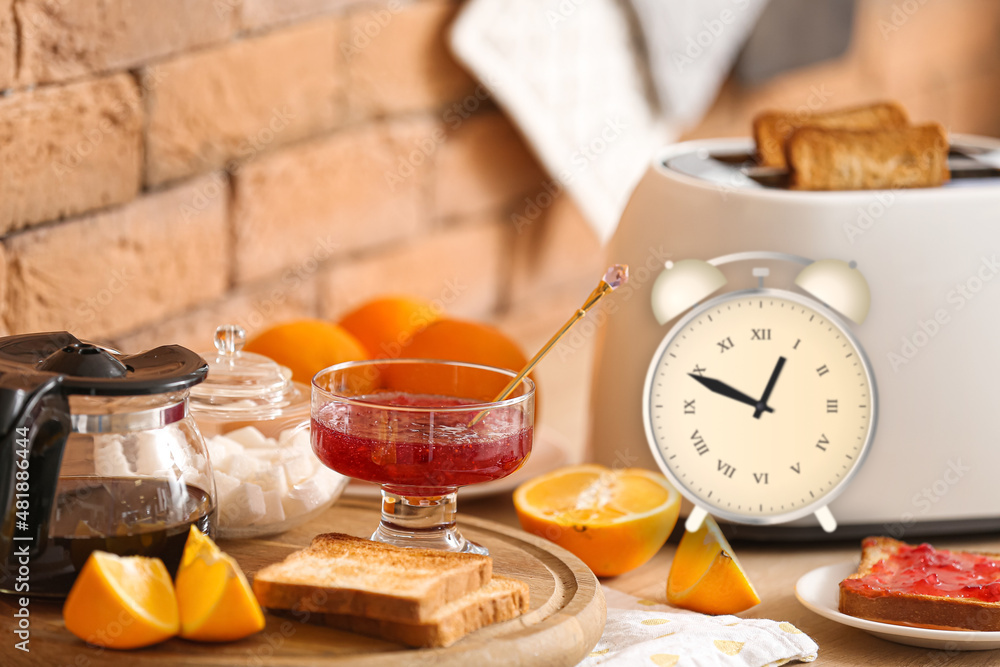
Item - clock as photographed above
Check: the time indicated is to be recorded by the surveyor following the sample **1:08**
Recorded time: **12:49**
